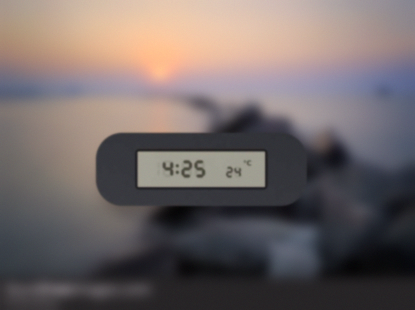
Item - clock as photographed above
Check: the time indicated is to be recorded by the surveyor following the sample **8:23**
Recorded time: **4:25**
